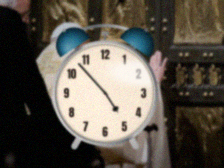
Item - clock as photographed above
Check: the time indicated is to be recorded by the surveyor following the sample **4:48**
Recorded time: **4:53**
